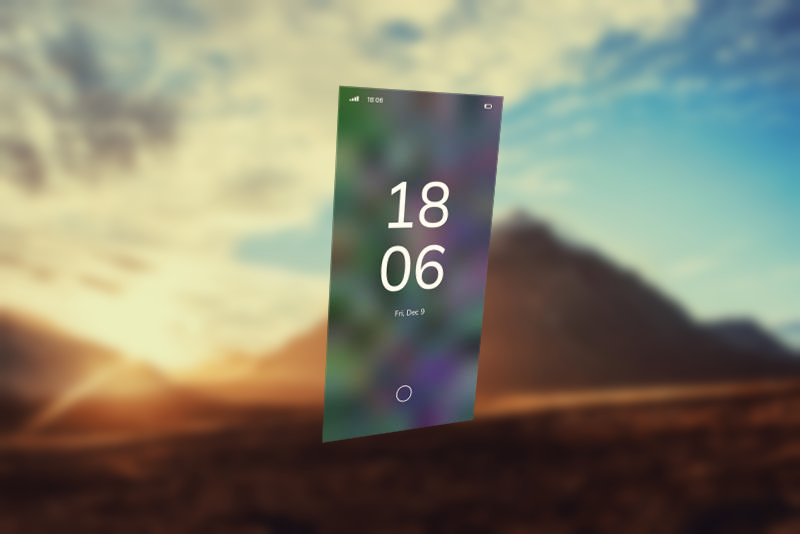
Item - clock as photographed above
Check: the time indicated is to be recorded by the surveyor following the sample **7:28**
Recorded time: **18:06**
